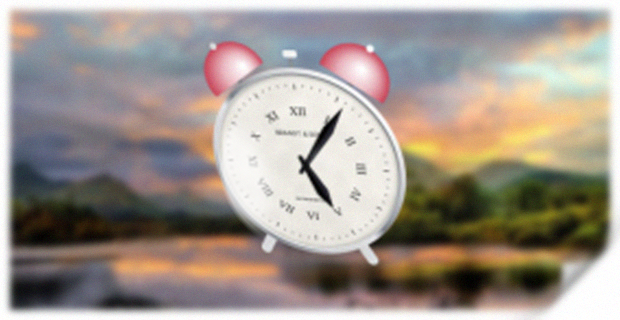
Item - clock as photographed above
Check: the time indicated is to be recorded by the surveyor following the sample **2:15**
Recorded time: **5:06**
